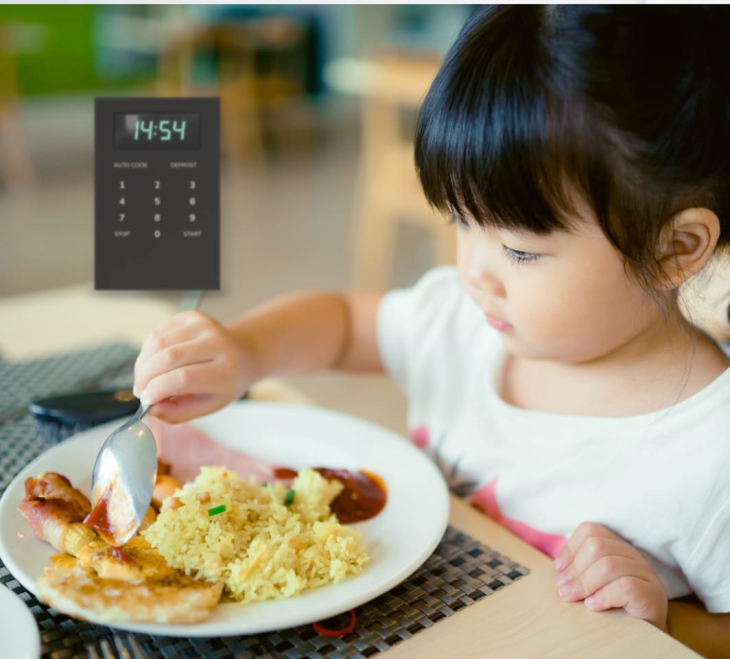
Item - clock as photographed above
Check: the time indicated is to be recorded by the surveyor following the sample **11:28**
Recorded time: **14:54**
